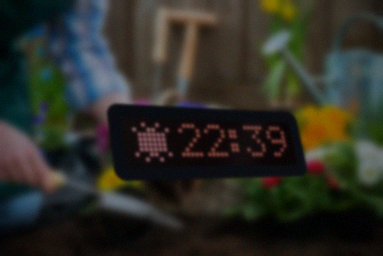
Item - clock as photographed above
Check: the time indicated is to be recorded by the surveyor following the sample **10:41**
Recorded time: **22:39**
